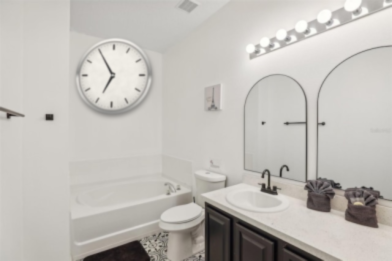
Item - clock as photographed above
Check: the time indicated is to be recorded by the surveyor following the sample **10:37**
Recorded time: **6:55**
